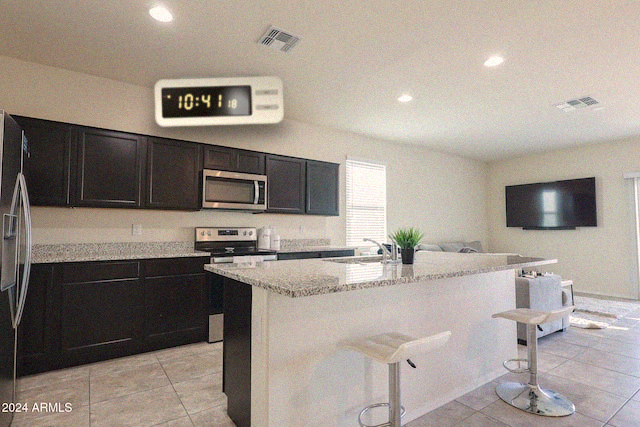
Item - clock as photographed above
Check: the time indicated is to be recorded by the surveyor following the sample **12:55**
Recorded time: **10:41**
